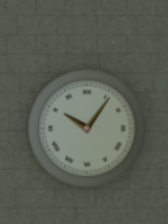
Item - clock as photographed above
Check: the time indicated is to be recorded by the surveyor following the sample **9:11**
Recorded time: **10:06**
